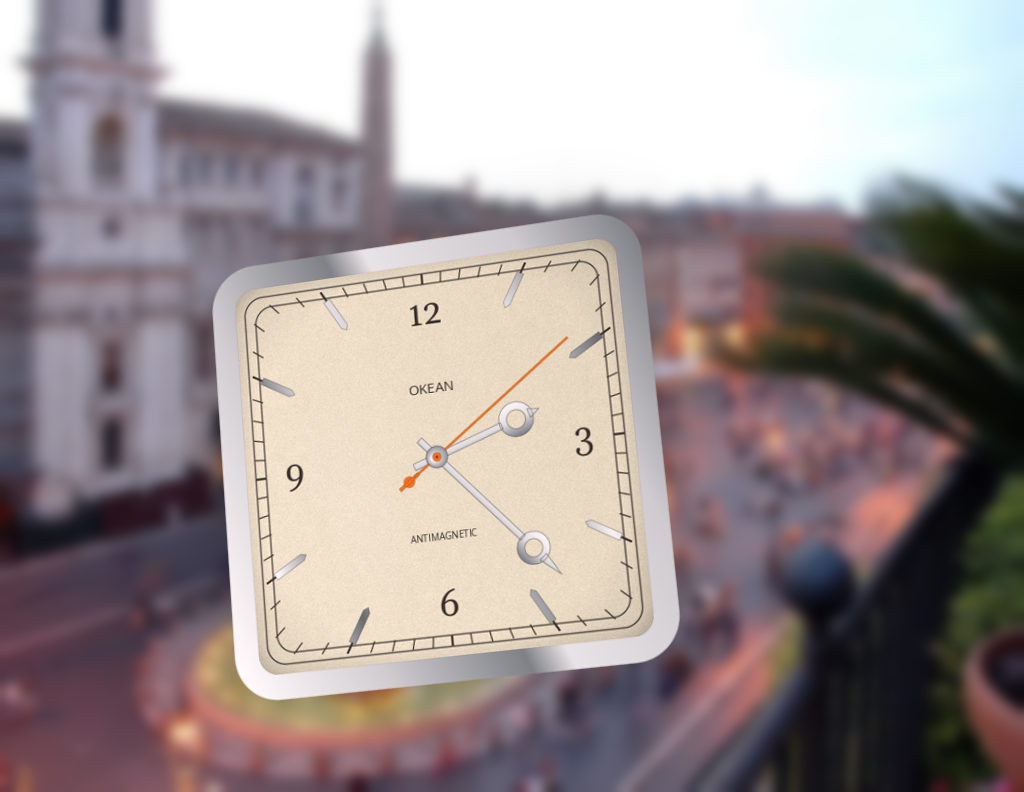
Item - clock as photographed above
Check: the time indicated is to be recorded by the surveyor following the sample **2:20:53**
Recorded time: **2:23:09**
